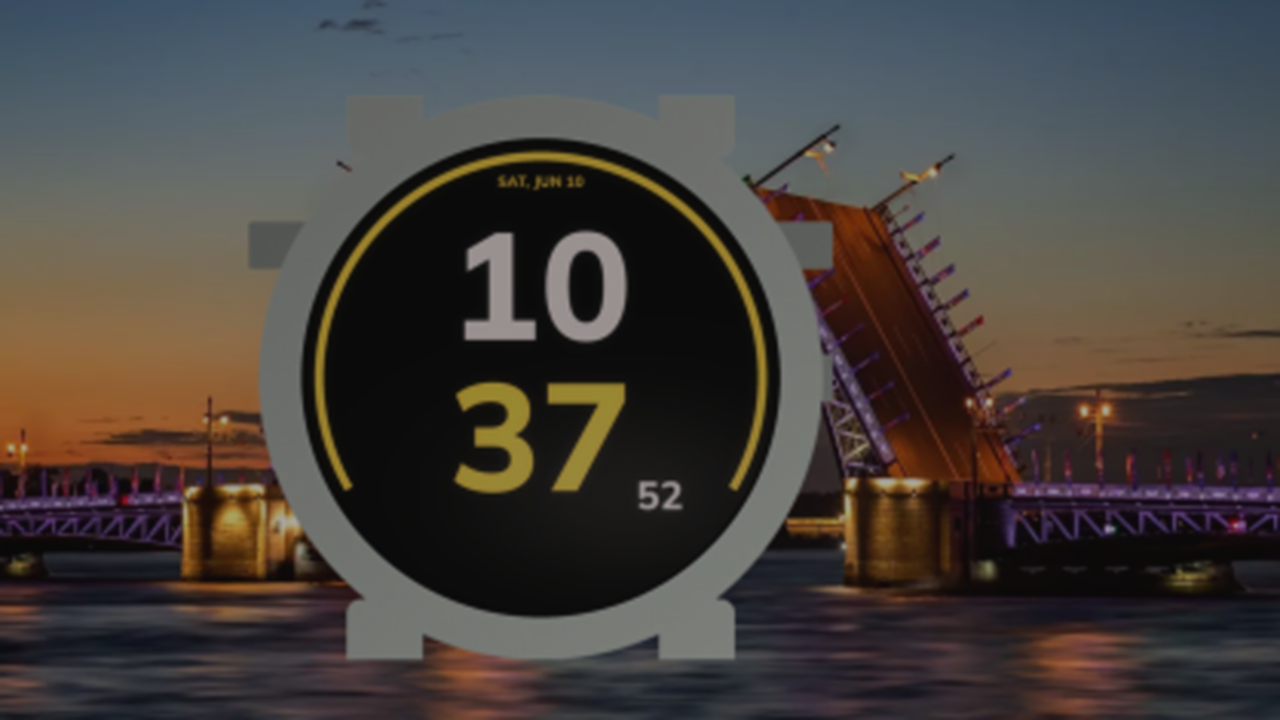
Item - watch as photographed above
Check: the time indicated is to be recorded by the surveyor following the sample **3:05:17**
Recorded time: **10:37:52**
